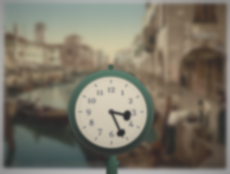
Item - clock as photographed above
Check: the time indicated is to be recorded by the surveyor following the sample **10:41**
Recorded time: **3:26**
